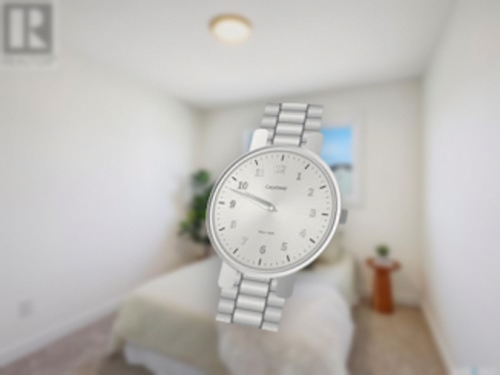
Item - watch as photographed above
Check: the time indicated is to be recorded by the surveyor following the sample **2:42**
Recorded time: **9:48**
